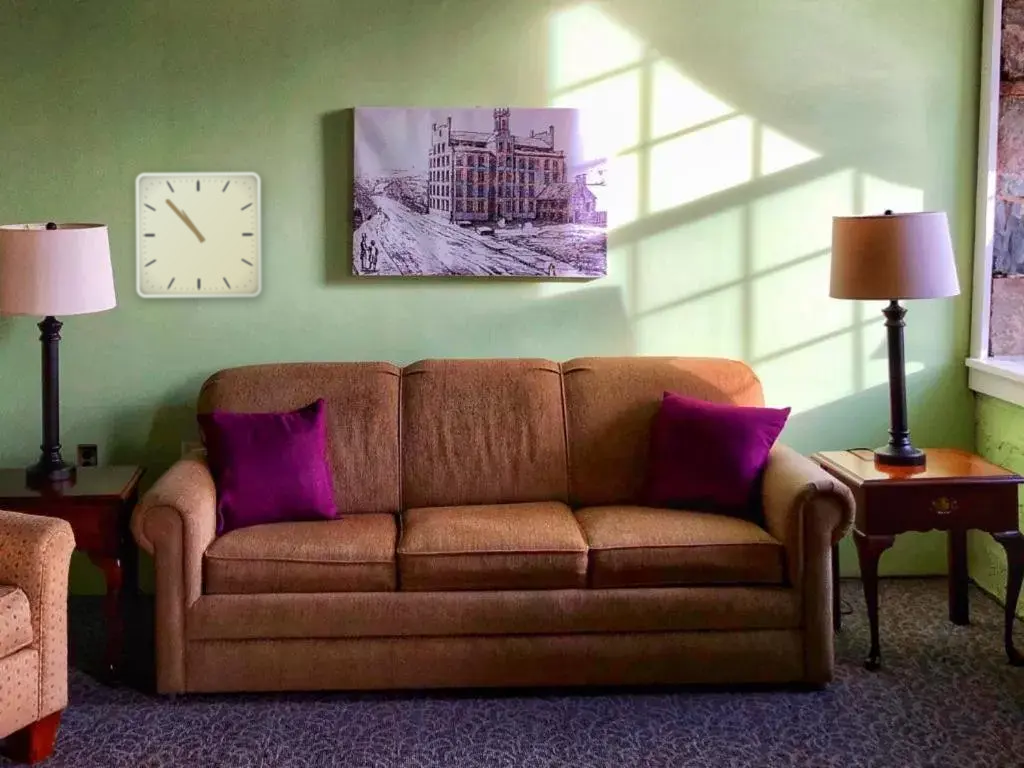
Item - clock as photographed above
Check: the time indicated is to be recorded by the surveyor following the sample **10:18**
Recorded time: **10:53**
